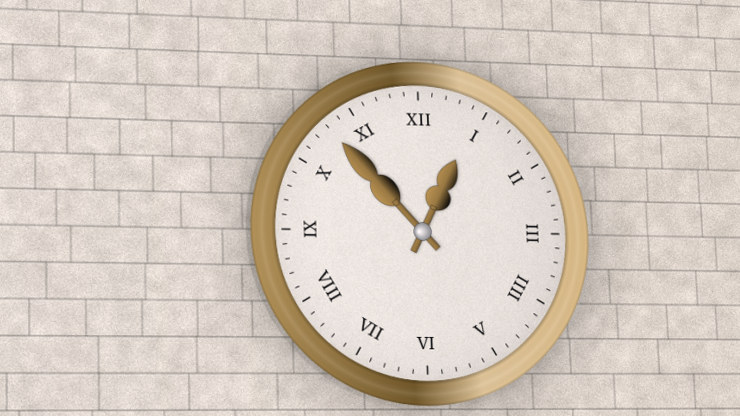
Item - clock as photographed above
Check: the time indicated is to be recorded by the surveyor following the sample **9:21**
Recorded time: **12:53**
